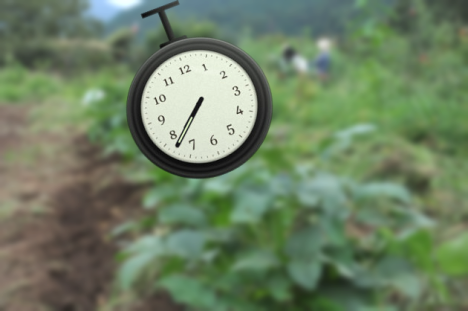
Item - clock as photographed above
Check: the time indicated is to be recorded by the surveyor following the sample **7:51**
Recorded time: **7:38**
